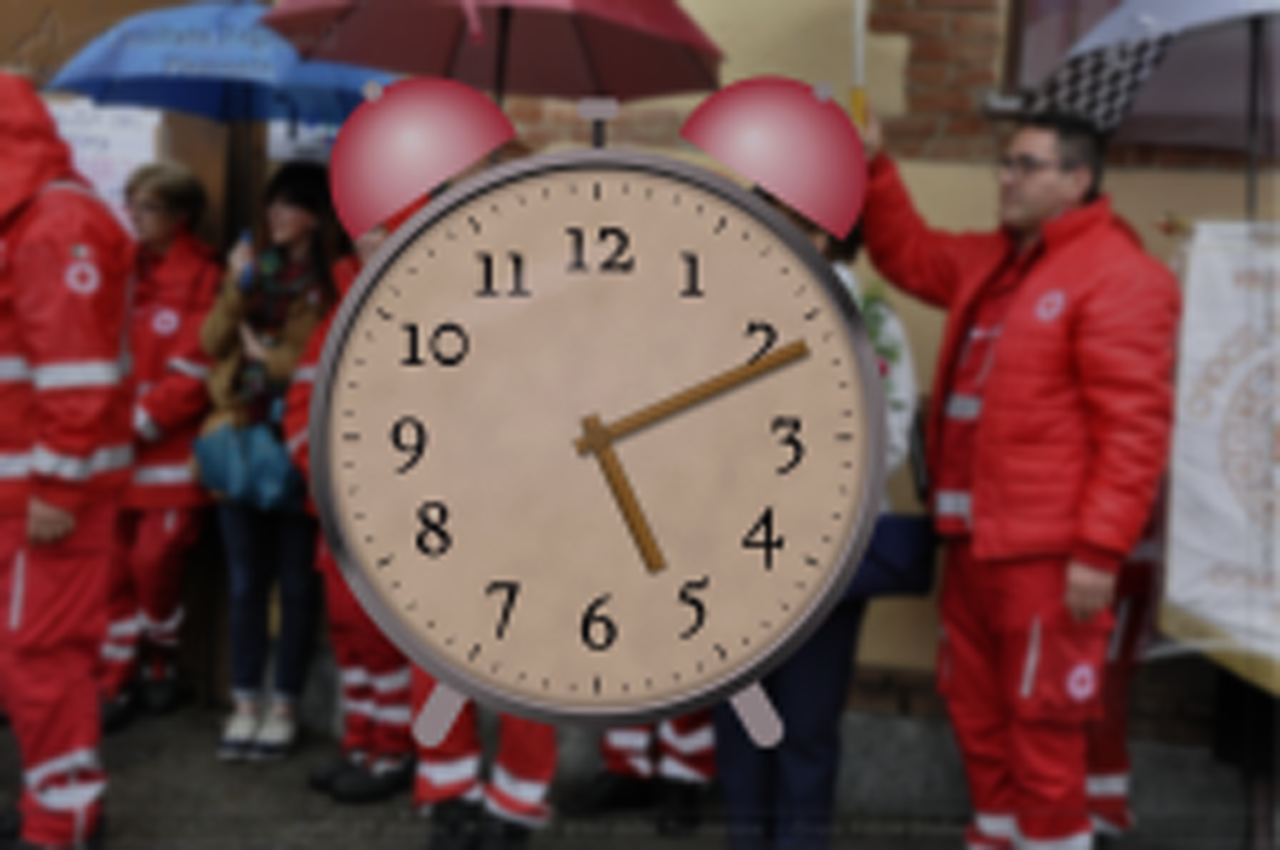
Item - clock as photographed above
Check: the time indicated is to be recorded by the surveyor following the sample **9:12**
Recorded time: **5:11**
